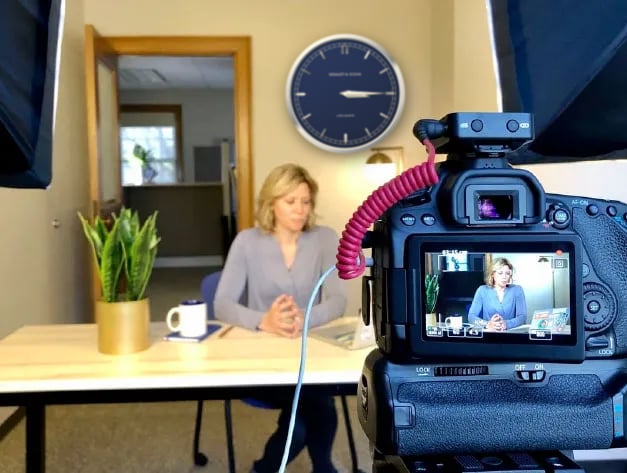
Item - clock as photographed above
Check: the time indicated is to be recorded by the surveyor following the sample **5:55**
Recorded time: **3:15**
